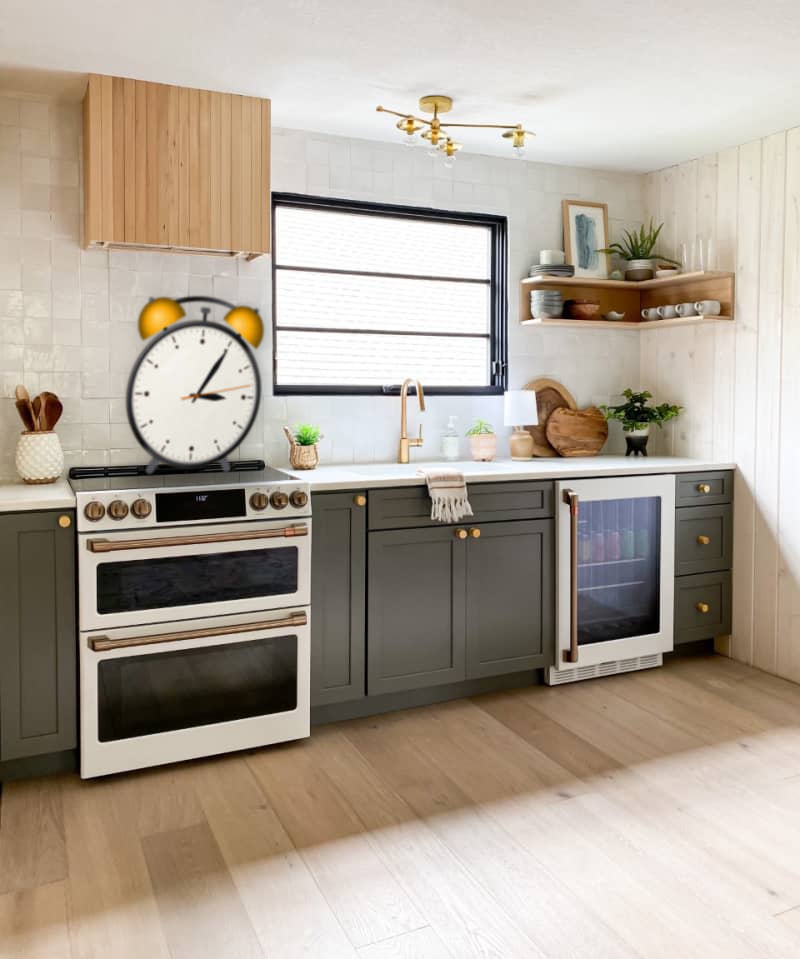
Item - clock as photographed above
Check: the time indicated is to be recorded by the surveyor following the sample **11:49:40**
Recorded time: **3:05:13**
